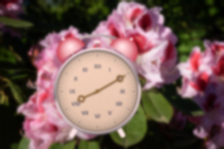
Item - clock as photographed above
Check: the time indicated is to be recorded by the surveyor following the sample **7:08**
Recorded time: **8:10**
